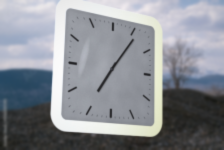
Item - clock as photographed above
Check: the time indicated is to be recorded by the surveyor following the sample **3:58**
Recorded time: **7:06**
